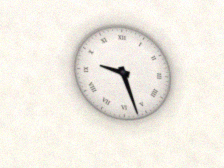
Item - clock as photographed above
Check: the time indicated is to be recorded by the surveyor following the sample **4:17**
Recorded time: **9:27**
